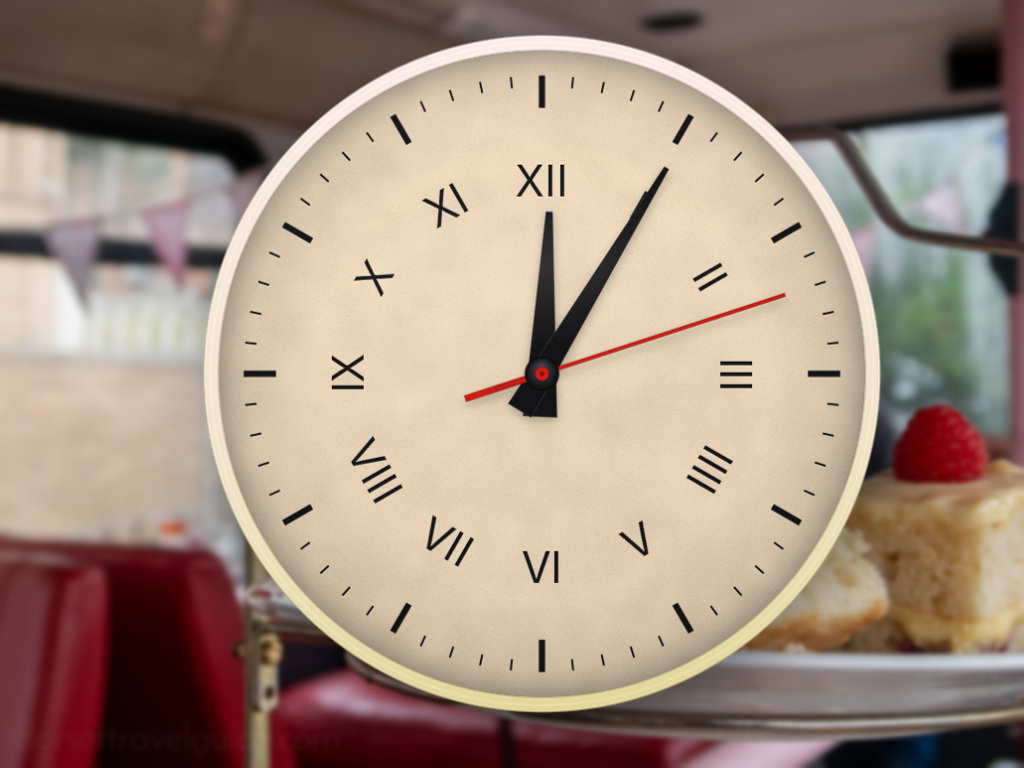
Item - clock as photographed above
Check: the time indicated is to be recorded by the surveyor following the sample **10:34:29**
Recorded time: **12:05:12**
